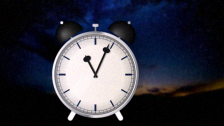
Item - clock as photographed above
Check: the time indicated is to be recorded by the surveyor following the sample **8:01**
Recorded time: **11:04**
